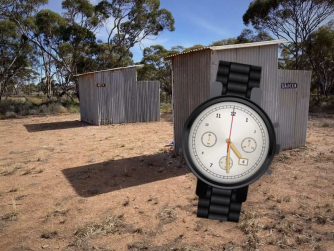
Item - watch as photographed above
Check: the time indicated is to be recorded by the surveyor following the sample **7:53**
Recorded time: **4:29**
